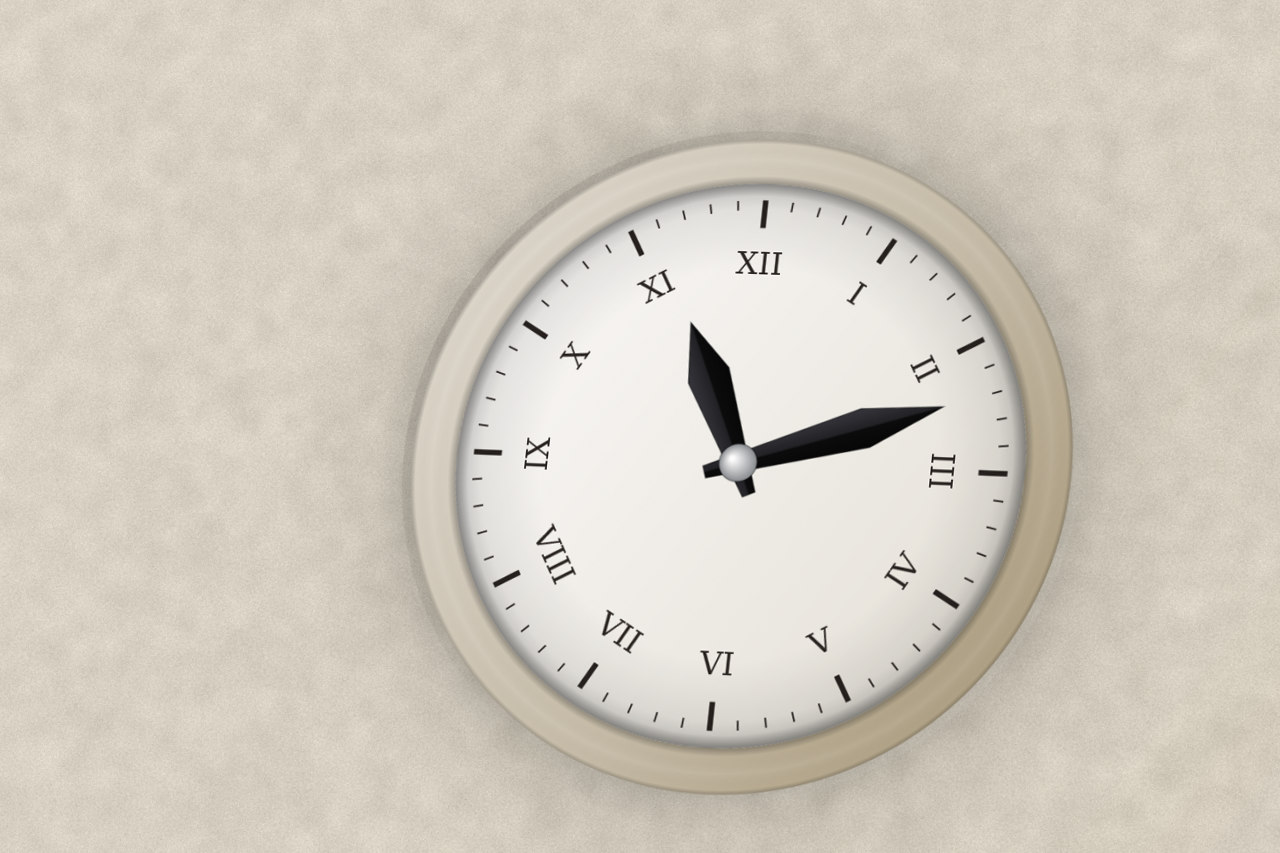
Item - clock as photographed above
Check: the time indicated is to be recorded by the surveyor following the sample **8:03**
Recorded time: **11:12**
